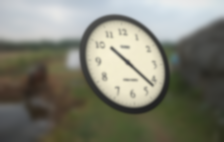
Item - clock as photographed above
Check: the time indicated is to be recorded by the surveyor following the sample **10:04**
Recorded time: **10:22**
